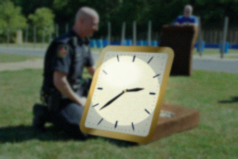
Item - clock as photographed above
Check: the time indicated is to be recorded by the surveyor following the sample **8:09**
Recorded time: **2:38**
